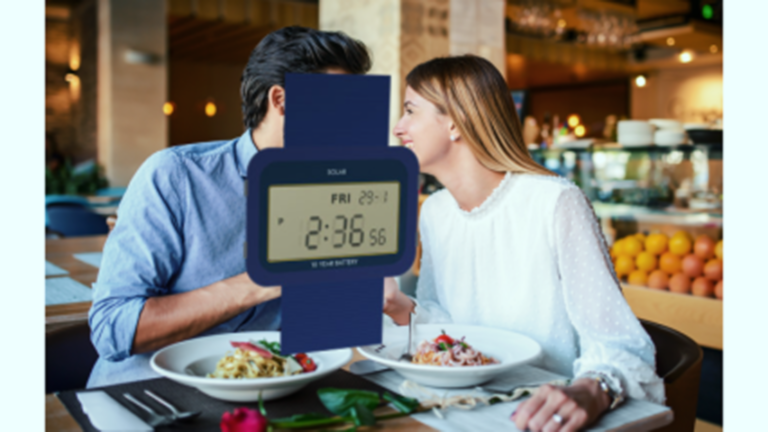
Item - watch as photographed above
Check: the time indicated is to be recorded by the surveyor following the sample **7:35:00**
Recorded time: **2:36:56**
